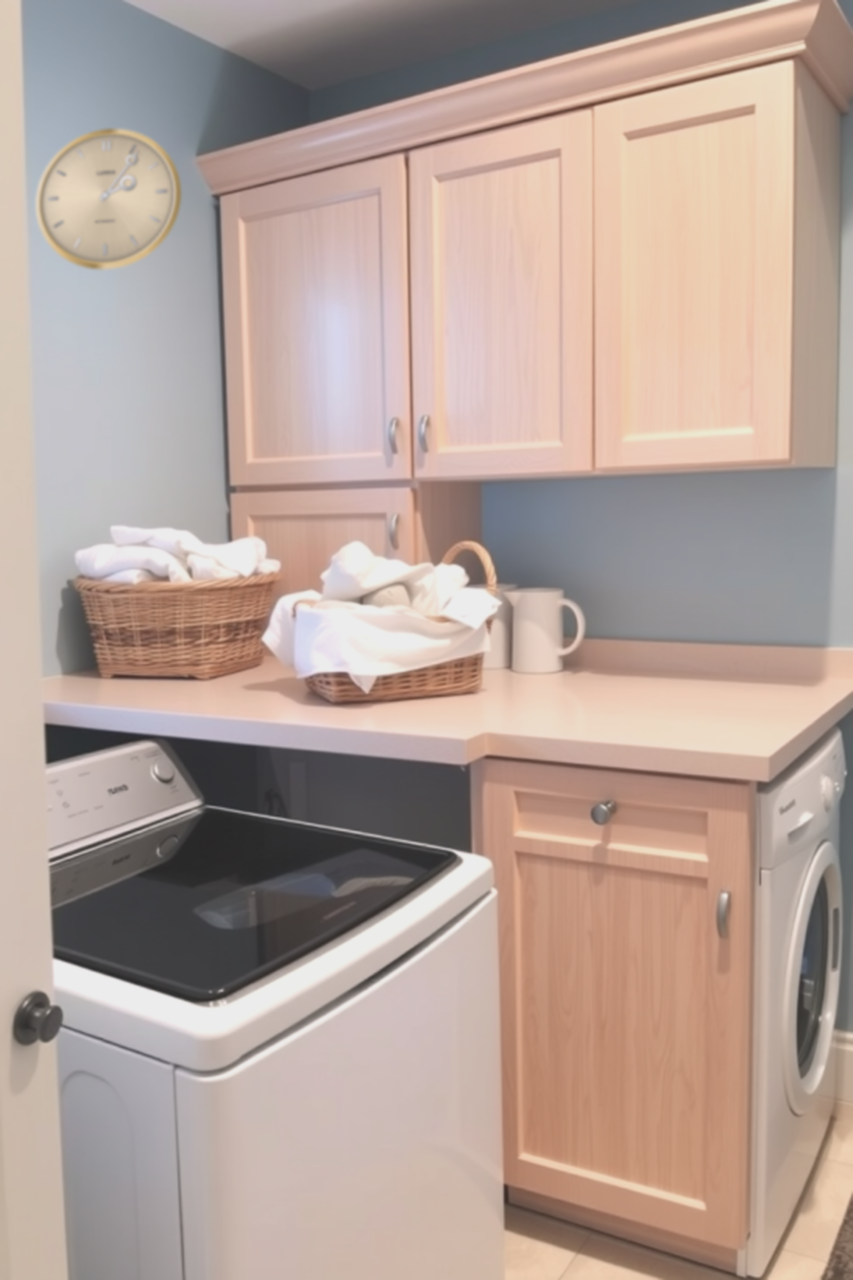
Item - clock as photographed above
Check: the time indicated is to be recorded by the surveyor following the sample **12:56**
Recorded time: **2:06**
